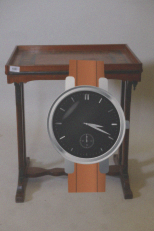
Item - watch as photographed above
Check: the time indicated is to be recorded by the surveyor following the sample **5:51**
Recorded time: **3:19**
